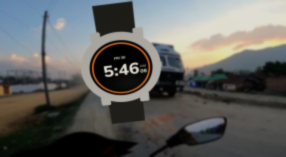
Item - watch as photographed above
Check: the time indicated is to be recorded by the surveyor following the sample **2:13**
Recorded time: **5:46**
